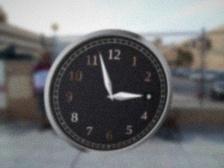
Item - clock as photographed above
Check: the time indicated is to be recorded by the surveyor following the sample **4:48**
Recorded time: **2:57**
